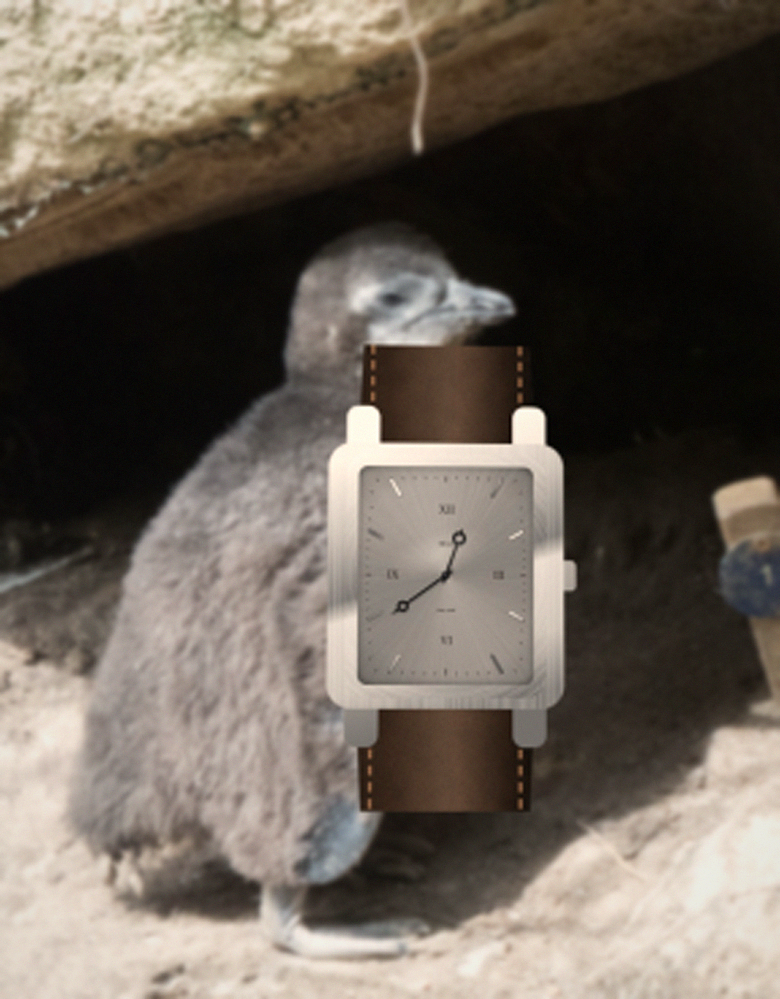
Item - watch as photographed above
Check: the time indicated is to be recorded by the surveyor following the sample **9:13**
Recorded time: **12:39**
